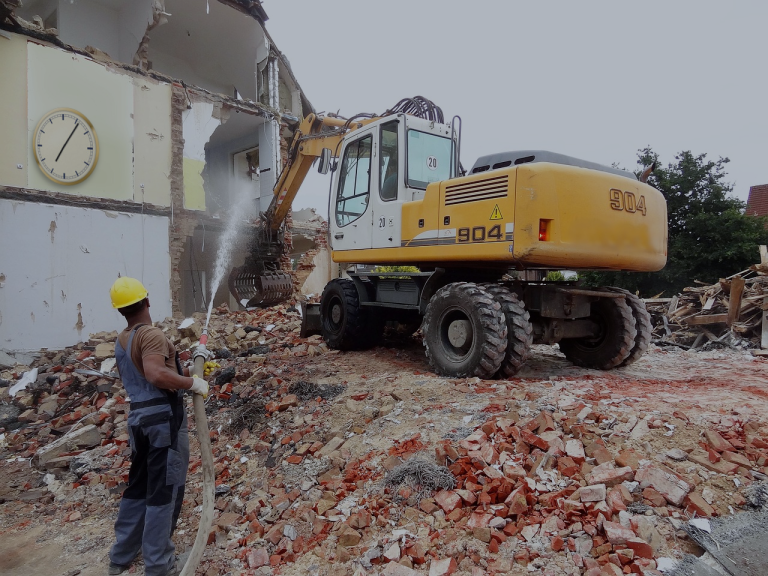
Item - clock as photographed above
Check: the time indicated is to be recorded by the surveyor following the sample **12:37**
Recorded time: **7:06**
